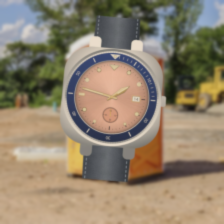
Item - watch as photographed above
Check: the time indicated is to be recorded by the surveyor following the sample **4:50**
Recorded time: **1:47**
